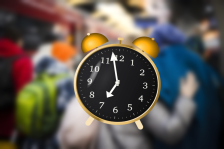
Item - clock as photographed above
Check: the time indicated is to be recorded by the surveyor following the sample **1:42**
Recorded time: **6:58**
